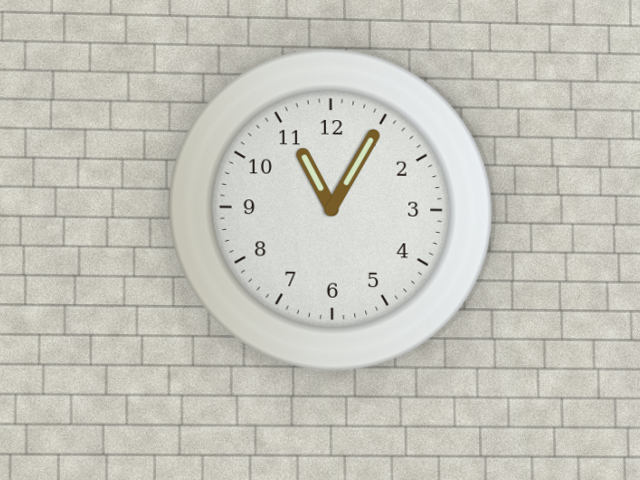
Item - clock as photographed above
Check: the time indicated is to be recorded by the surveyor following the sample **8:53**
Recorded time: **11:05**
